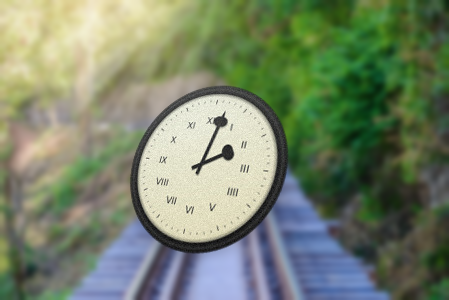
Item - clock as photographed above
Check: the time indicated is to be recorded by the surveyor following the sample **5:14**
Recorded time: **2:02**
